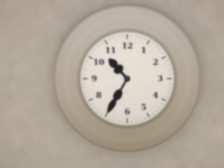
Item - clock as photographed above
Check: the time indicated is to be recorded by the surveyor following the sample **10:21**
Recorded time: **10:35**
